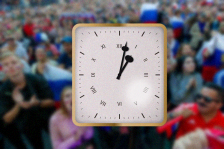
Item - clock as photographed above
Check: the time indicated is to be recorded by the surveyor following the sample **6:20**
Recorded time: **1:02**
